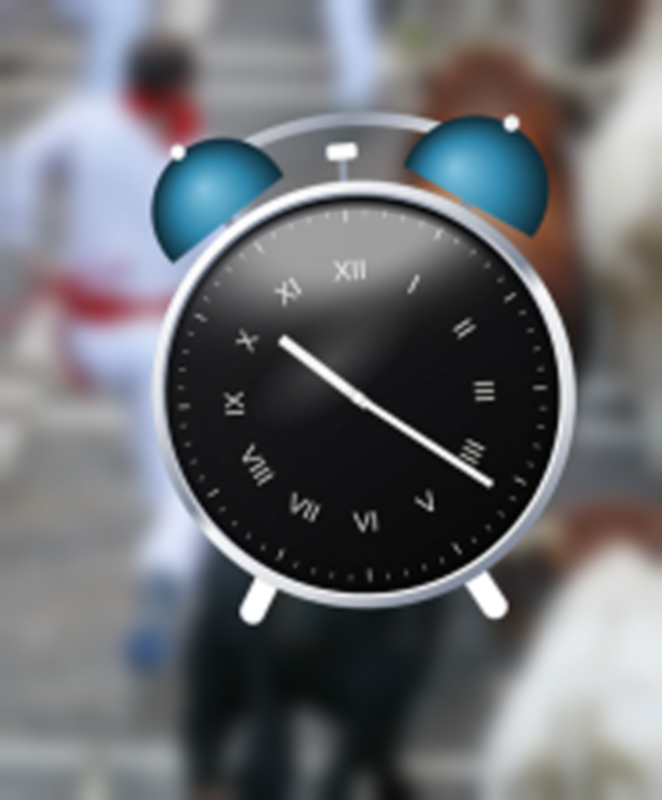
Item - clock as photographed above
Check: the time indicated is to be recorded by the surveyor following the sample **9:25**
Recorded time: **10:21**
